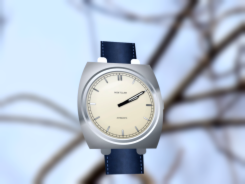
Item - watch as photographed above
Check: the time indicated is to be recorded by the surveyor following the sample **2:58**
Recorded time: **2:10**
